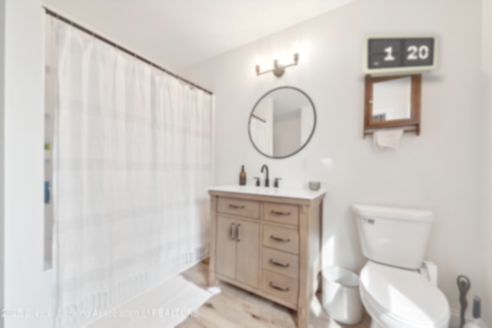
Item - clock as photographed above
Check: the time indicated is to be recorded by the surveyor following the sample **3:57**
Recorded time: **1:20**
